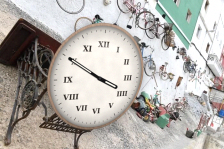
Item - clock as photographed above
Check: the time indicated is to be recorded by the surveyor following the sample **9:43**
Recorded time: **3:50**
